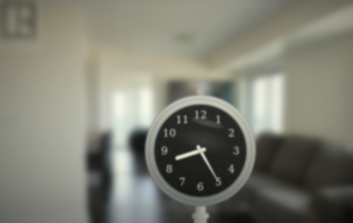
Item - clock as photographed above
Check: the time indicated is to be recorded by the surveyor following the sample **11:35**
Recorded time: **8:25**
